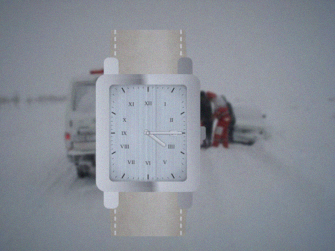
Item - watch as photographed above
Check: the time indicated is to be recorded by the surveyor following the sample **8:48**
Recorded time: **4:15**
